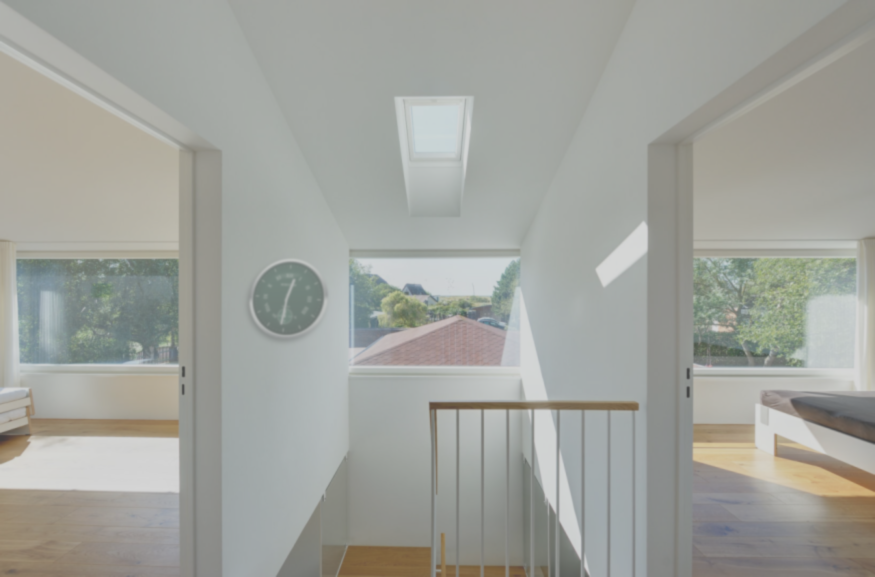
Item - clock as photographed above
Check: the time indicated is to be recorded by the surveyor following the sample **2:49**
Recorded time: **12:31**
